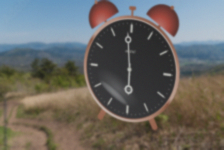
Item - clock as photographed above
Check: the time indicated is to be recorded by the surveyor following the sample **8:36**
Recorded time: **5:59**
